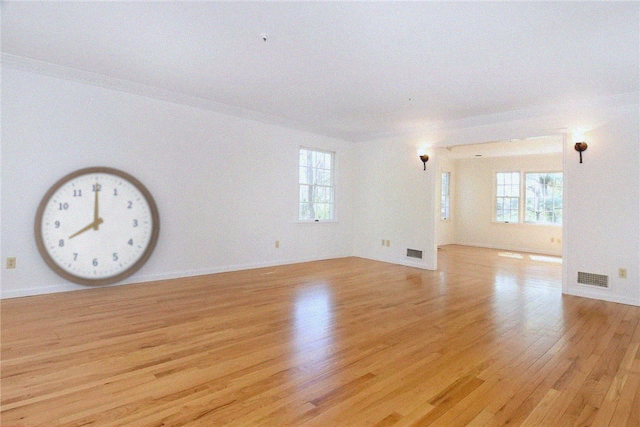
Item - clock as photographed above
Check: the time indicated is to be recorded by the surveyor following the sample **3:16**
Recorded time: **8:00**
